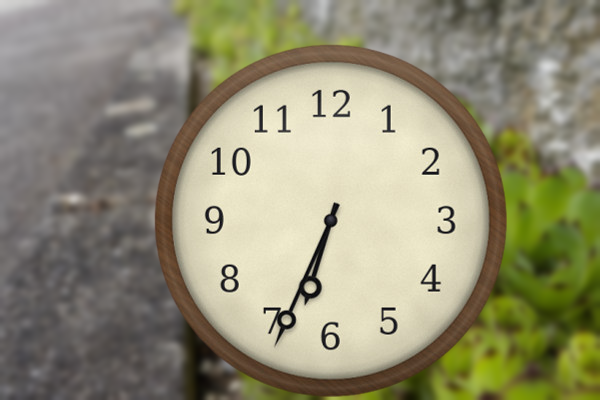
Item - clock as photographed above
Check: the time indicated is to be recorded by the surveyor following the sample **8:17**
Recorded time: **6:34**
